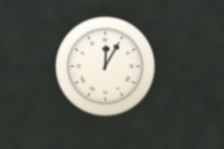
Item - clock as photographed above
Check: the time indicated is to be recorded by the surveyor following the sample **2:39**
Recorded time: **12:05**
